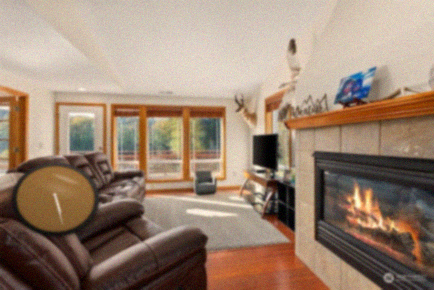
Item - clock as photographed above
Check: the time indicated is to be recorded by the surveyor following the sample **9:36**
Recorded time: **5:28**
